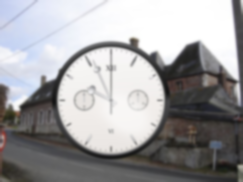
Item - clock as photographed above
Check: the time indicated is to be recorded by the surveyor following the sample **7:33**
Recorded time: **9:56**
